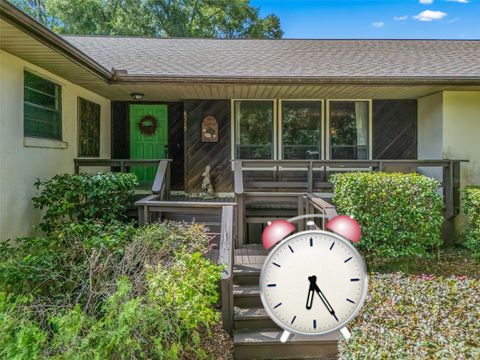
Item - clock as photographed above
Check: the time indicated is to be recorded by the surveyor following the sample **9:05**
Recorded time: **6:25**
